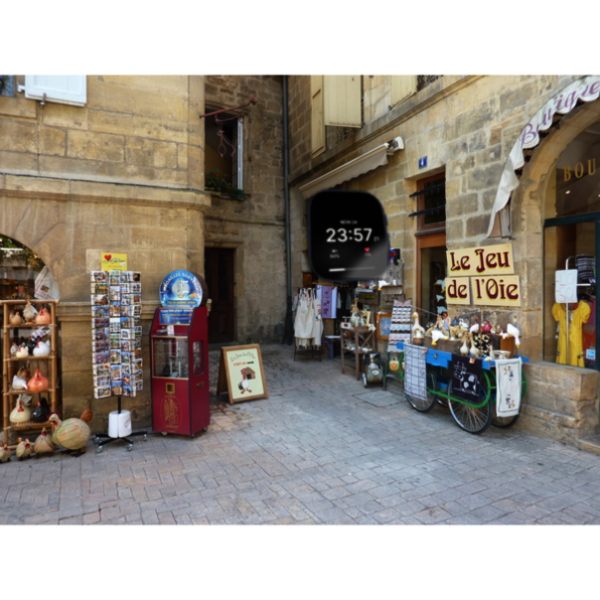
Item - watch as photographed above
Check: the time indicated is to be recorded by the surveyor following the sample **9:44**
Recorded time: **23:57**
